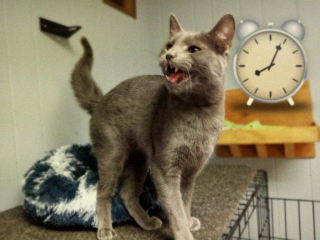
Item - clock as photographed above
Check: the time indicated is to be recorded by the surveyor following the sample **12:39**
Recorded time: **8:04**
